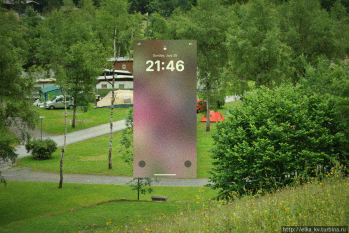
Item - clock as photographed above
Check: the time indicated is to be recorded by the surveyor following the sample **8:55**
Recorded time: **21:46**
